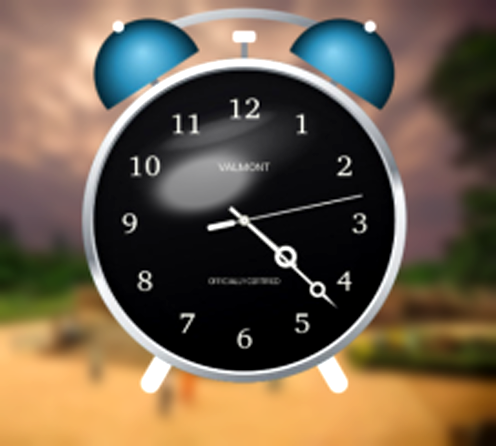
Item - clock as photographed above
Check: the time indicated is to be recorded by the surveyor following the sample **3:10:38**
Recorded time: **4:22:13**
